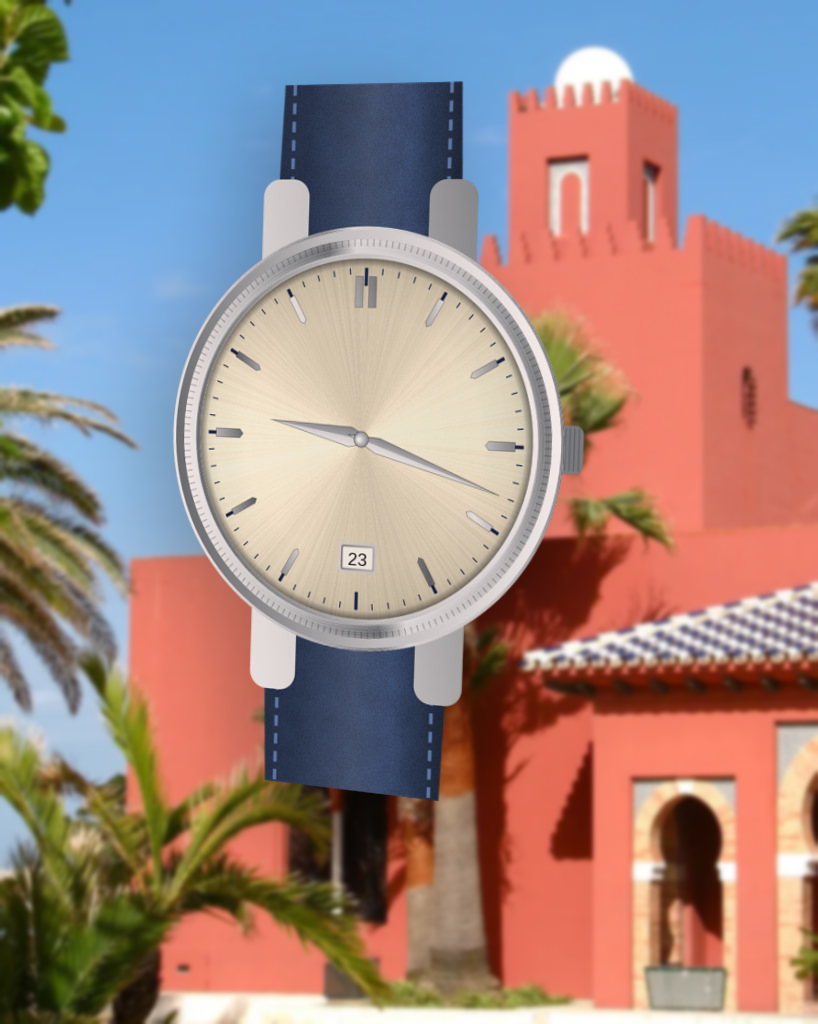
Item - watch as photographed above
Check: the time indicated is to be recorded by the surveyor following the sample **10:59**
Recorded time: **9:18**
